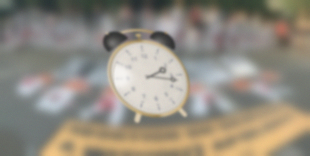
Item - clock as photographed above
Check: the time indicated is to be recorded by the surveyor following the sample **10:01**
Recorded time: **2:17**
